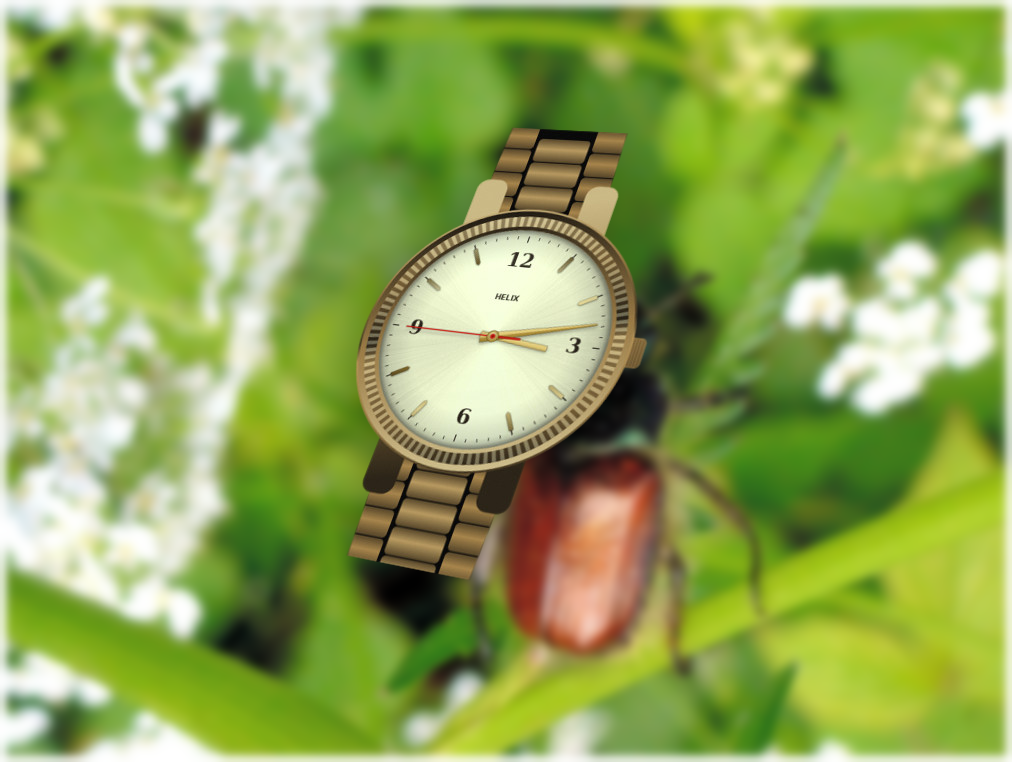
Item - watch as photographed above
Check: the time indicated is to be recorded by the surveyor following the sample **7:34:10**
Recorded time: **3:12:45**
